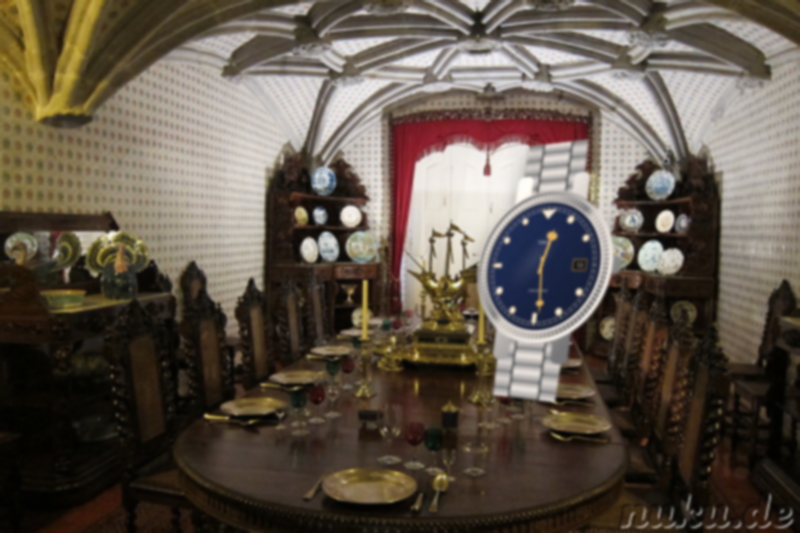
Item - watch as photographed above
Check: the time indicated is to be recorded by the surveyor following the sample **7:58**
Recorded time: **12:29**
